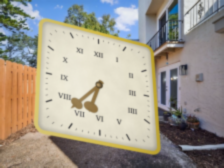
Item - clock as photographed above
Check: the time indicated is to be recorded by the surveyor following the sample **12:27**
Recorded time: **6:37**
